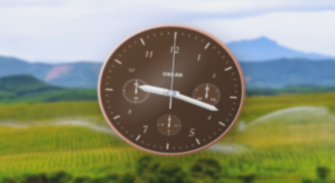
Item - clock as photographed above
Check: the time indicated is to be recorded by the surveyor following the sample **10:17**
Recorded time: **9:18**
